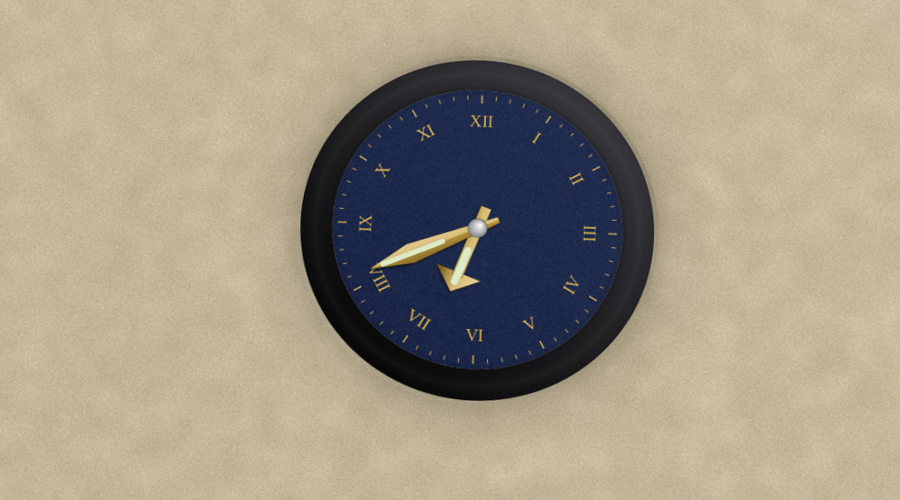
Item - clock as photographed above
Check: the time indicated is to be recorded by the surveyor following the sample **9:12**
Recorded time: **6:41**
